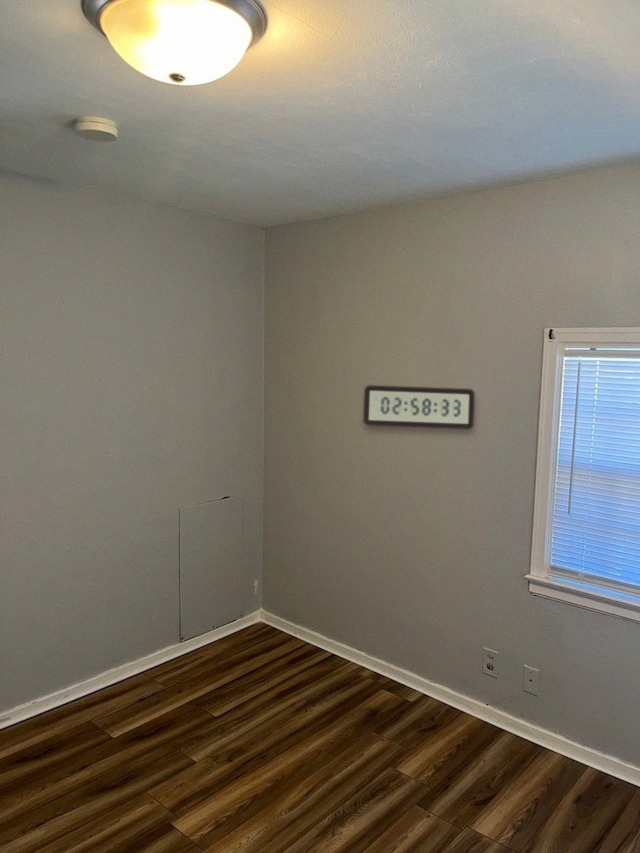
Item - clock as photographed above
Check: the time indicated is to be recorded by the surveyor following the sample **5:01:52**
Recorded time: **2:58:33**
